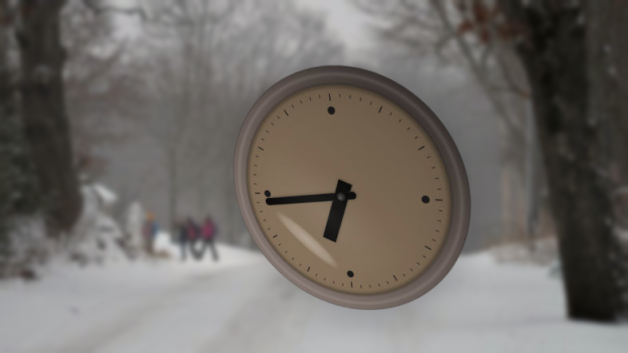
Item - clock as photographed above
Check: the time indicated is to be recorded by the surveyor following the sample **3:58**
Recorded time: **6:44**
